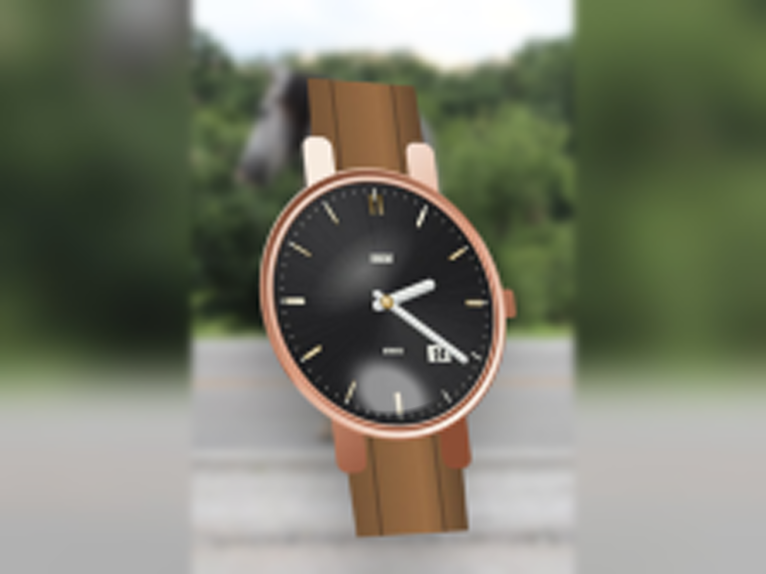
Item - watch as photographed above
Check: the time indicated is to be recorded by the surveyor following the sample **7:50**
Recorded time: **2:21**
